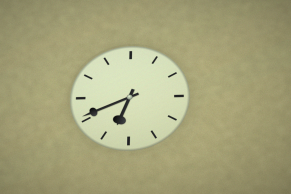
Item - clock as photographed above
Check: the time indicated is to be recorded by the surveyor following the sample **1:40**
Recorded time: **6:41**
